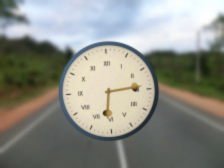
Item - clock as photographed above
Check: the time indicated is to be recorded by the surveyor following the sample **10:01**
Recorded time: **6:14**
